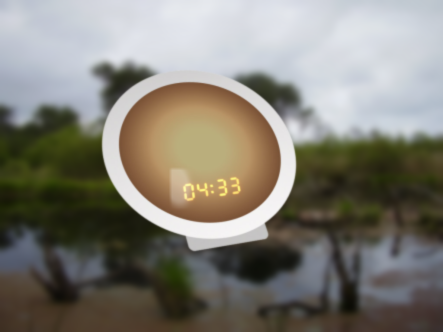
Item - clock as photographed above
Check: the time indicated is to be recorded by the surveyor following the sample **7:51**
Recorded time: **4:33**
